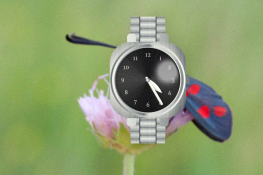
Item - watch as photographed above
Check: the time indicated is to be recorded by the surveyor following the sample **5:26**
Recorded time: **4:25**
